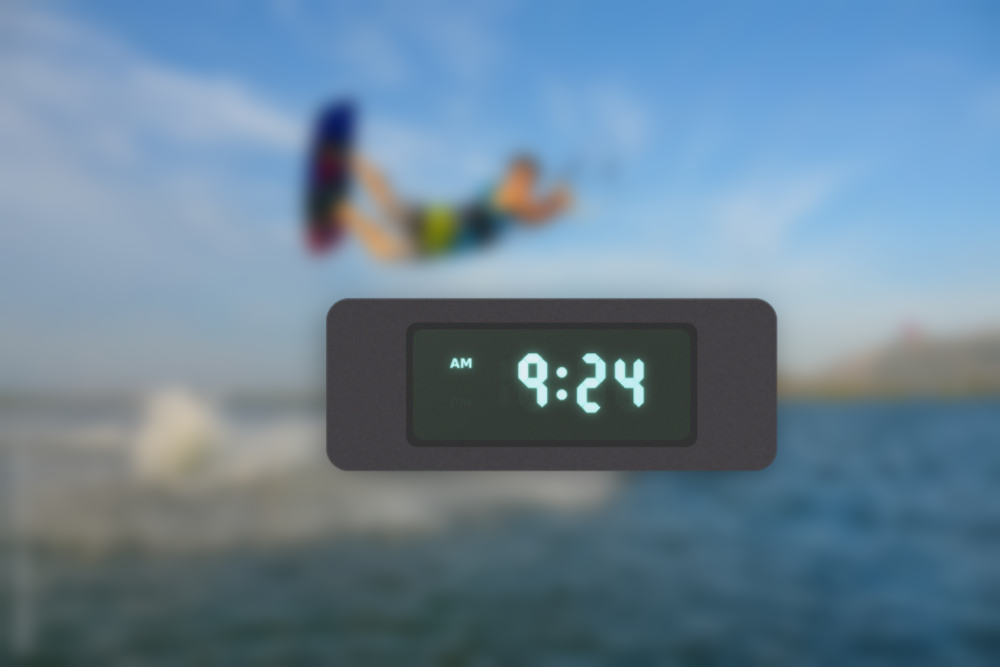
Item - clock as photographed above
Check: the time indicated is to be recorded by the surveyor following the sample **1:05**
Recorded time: **9:24**
